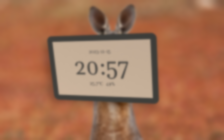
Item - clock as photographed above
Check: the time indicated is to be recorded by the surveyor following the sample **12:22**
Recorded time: **20:57**
